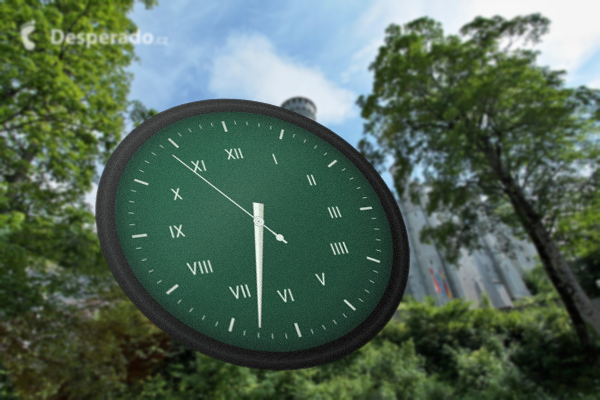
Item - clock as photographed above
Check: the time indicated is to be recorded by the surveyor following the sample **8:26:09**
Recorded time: **6:32:54**
